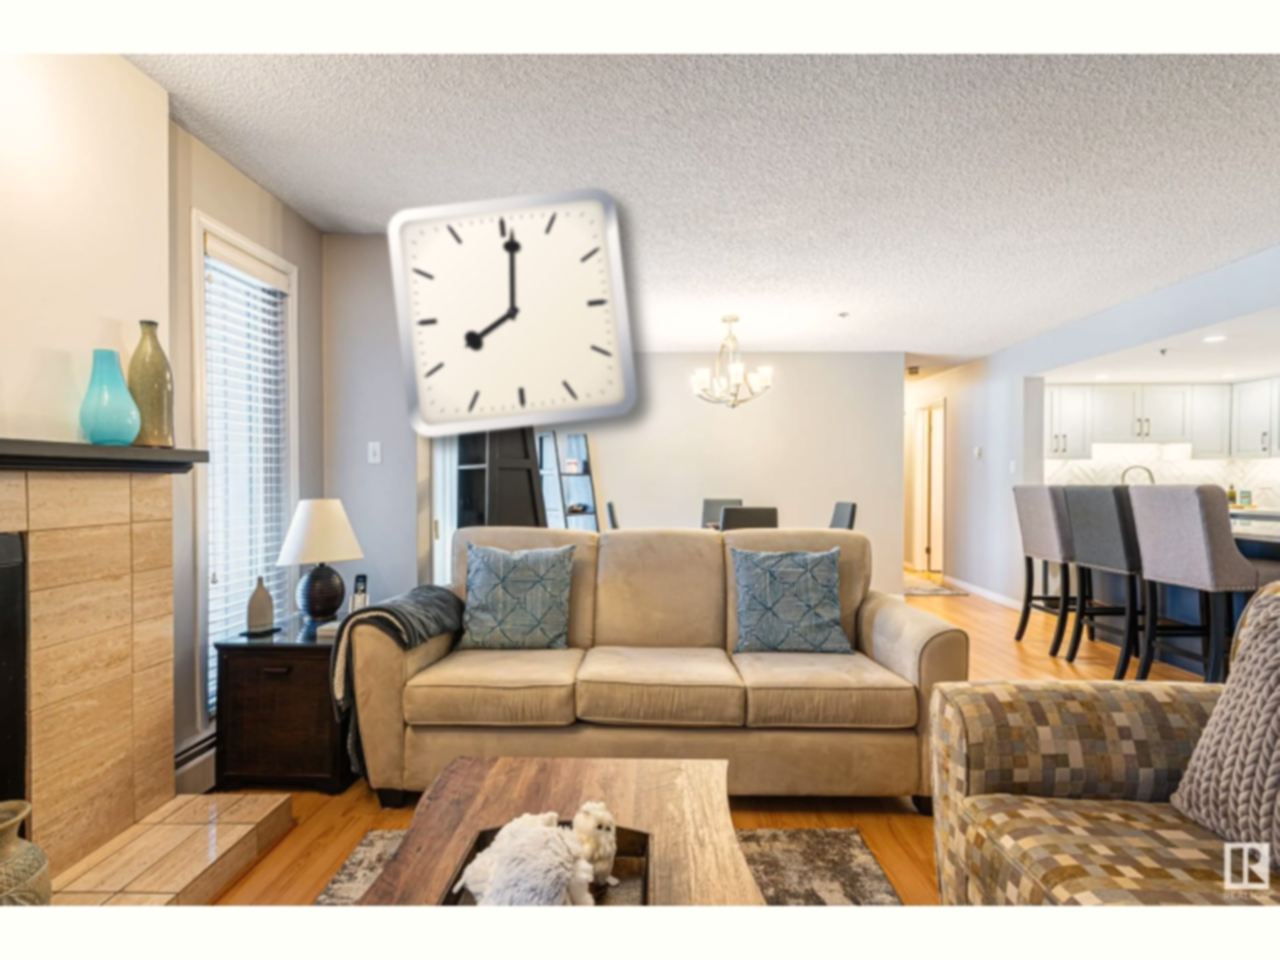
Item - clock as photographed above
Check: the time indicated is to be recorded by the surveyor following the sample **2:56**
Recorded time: **8:01**
